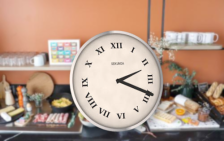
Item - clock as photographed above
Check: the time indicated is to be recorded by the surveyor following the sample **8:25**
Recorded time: **2:19**
